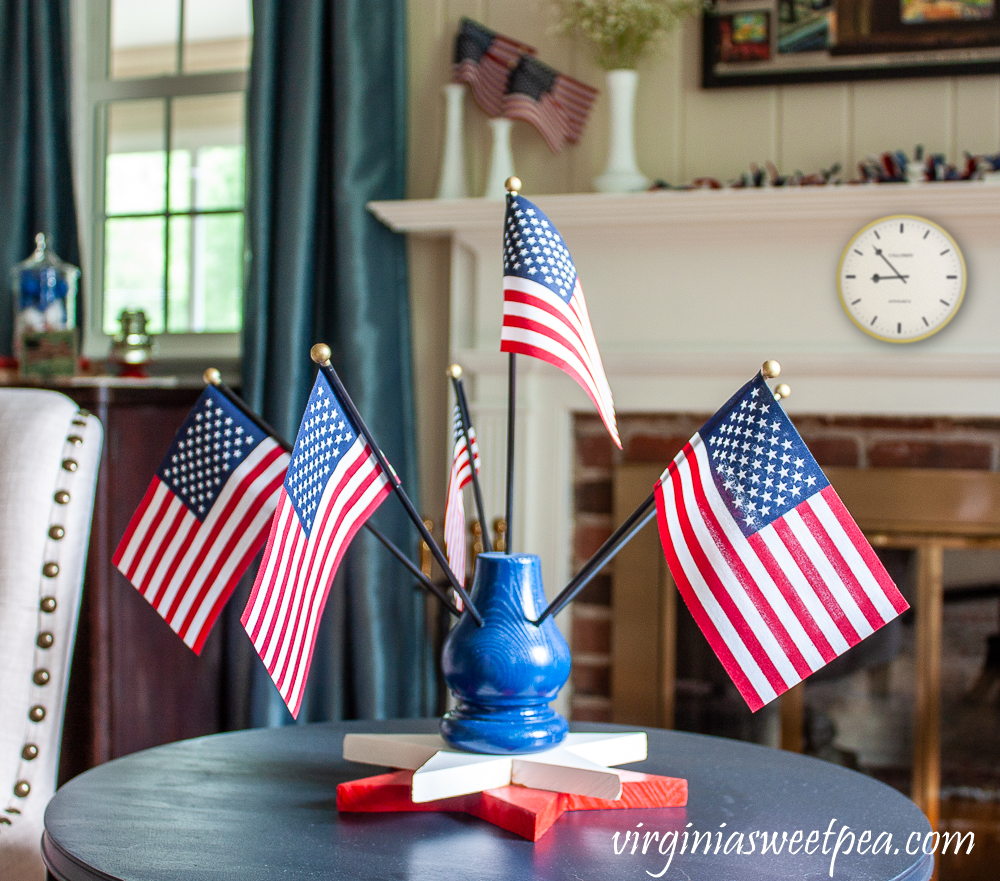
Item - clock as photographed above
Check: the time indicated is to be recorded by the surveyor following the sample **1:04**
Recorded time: **8:53**
